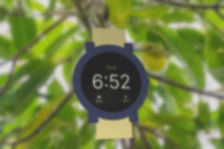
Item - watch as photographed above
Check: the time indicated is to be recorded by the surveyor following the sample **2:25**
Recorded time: **6:52**
